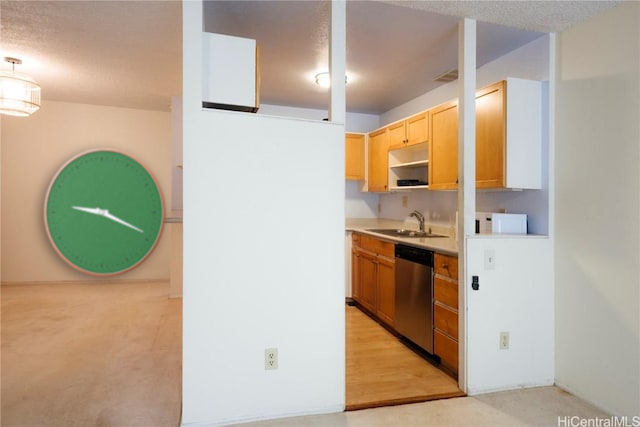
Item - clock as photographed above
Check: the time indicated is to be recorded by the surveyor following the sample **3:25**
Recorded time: **9:19**
